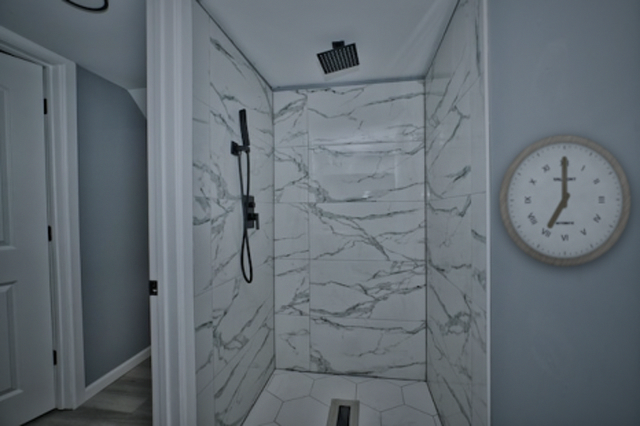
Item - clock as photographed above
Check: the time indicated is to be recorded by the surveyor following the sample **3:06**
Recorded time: **7:00**
